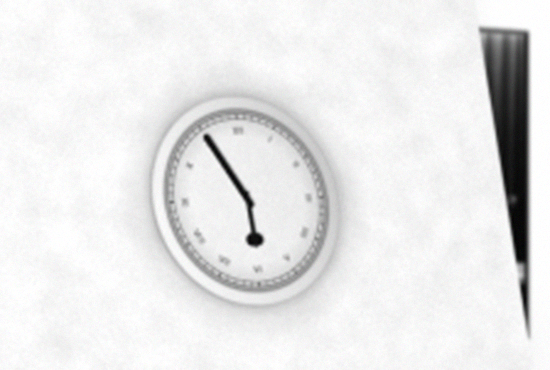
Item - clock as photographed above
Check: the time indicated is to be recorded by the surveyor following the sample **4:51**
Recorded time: **5:55**
